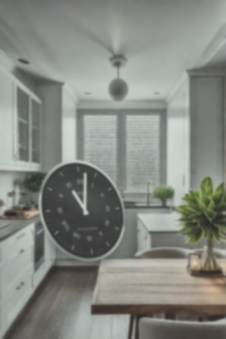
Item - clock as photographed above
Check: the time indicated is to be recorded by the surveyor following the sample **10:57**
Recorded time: **11:02**
